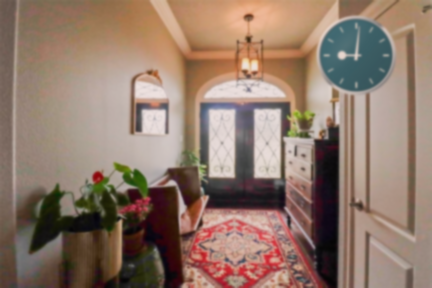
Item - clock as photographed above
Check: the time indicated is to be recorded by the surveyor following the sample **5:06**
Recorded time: **9:01**
